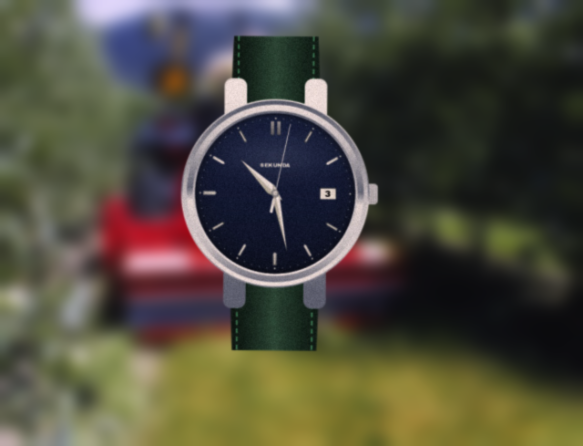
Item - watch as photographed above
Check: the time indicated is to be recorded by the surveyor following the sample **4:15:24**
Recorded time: **10:28:02**
